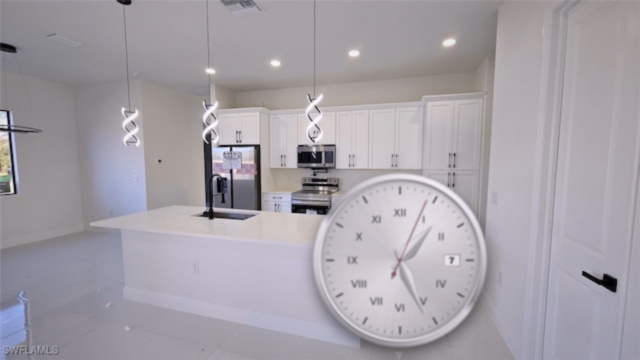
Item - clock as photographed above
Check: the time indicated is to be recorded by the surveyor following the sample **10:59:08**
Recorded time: **1:26:04**
